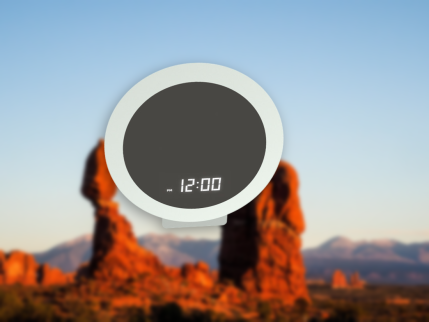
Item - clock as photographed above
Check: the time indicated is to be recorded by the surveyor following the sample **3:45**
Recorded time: **12:00**
